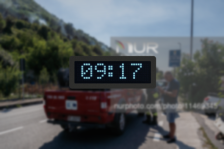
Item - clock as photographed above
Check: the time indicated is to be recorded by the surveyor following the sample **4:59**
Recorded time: **9:17**
